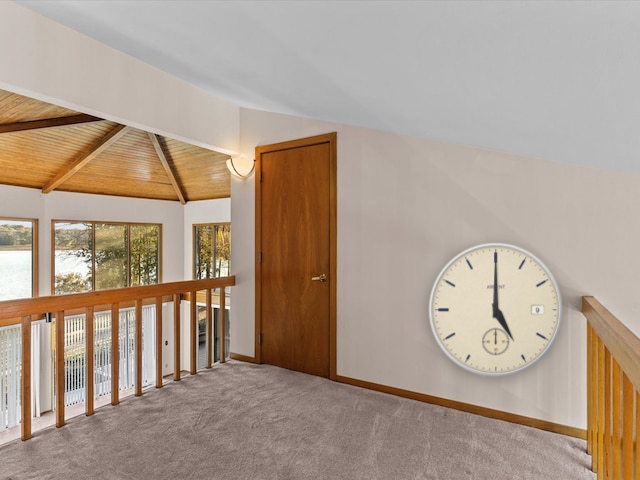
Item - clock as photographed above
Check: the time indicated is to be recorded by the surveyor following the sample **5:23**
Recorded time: **5:00**
